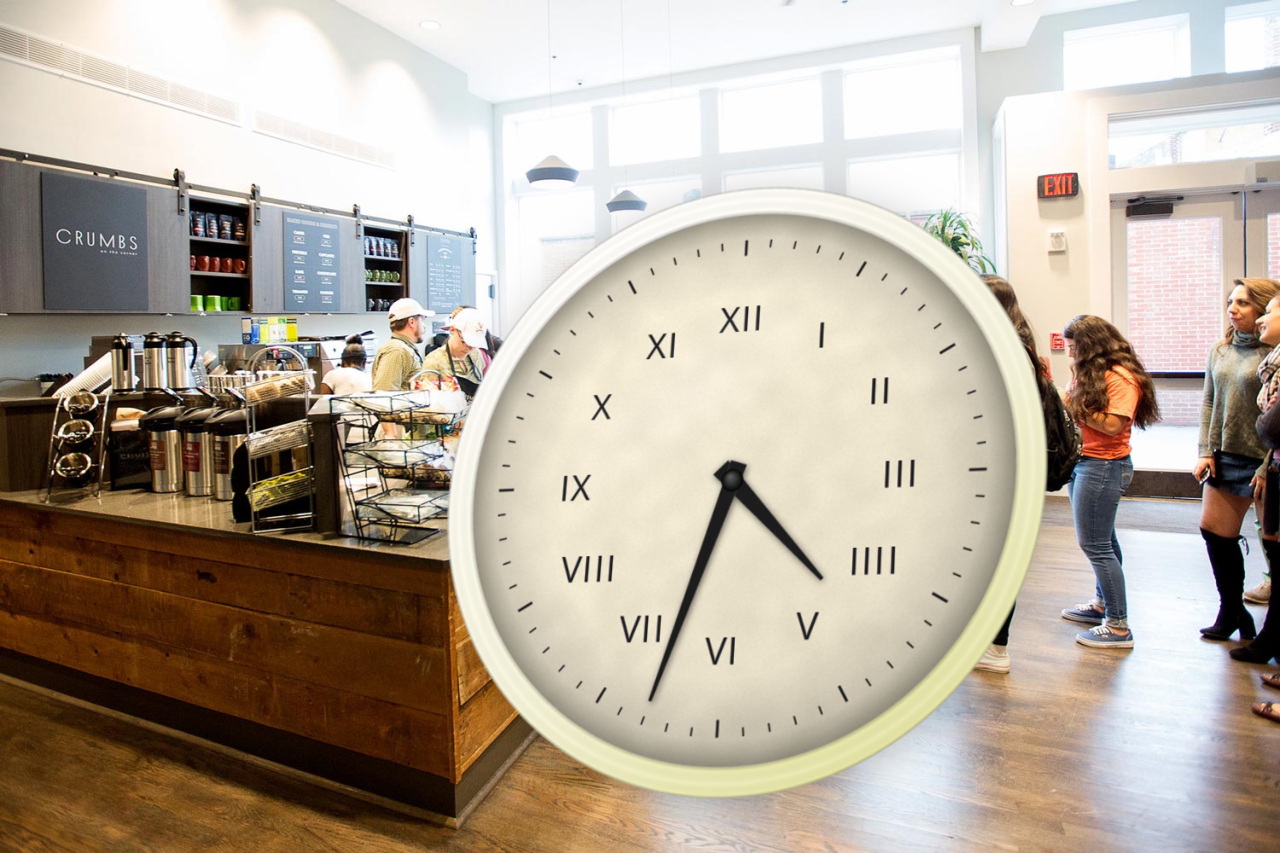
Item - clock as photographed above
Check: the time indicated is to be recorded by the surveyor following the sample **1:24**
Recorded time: **4:33**
